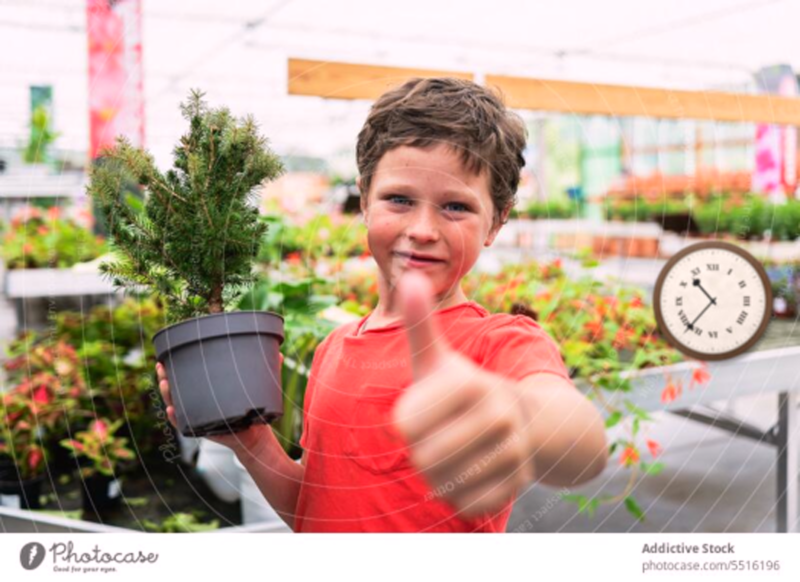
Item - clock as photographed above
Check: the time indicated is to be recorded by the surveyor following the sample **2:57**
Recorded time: **10:37**
